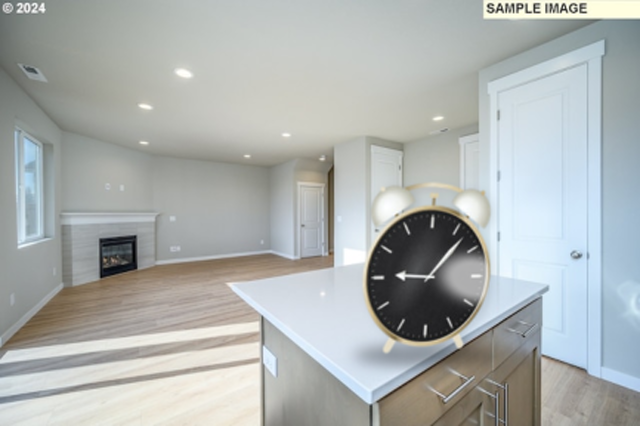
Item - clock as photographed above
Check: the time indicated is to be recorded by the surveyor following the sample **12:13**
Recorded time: **9:07**
